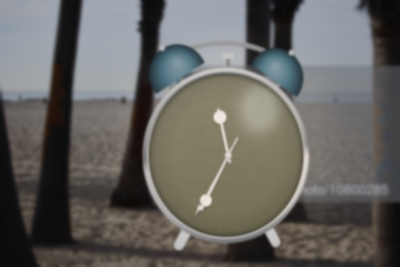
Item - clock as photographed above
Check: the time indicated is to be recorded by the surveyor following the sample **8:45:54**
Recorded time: **11:34:35**
